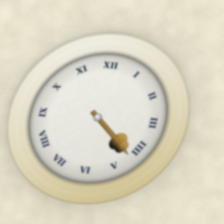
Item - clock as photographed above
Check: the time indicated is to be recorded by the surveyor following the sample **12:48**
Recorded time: **4:22**
